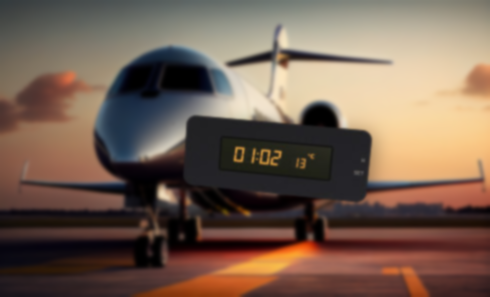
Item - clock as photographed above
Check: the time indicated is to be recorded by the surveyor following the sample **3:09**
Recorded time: **1:02**
